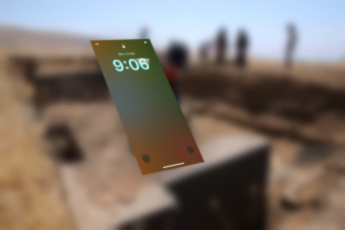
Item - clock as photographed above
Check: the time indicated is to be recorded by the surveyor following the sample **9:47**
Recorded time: **9:06**
